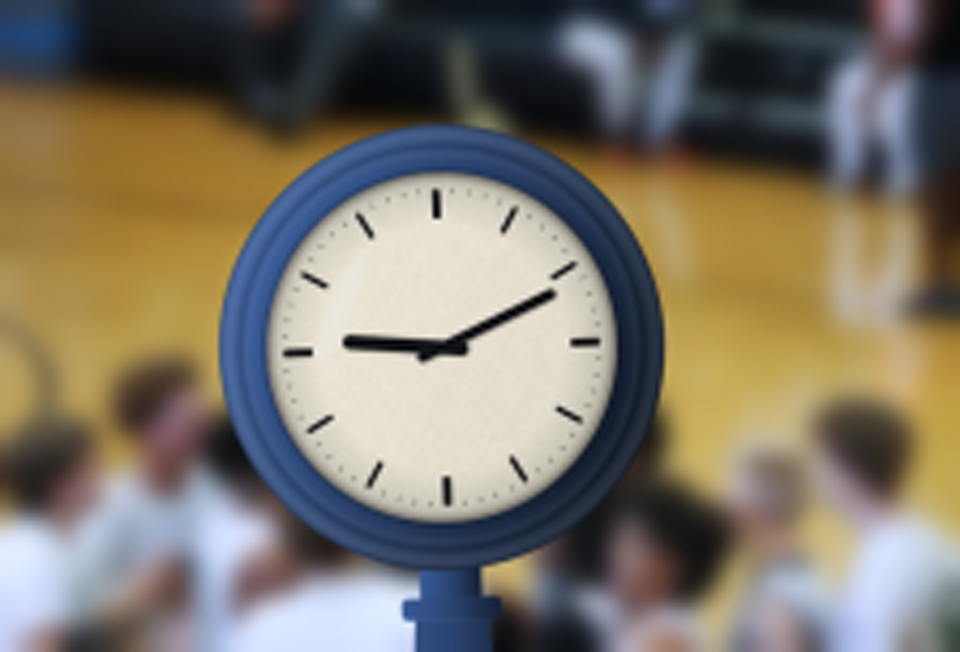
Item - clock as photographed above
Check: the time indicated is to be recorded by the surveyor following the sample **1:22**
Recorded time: **9:11**
